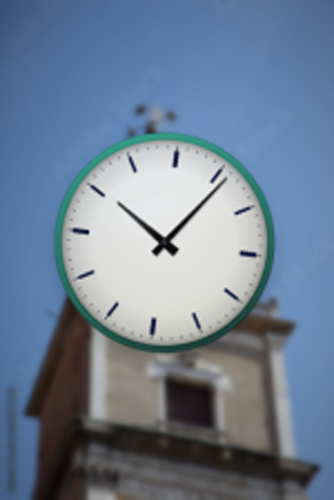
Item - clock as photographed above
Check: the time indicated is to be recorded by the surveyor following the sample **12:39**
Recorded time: **10:06**
